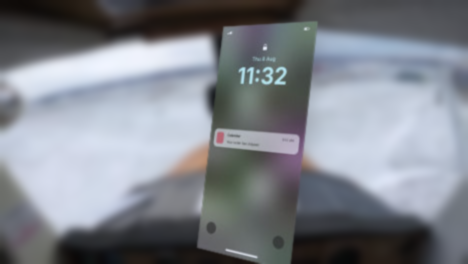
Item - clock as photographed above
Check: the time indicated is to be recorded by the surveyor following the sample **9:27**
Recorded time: **11:32**
